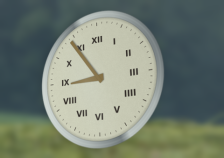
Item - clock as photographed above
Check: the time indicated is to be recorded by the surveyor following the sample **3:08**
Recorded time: **8:54**
